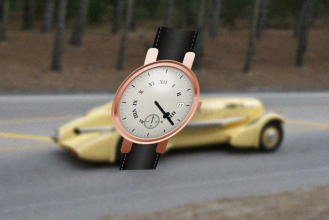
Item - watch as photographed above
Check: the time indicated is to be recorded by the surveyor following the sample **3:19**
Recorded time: **4:22**
